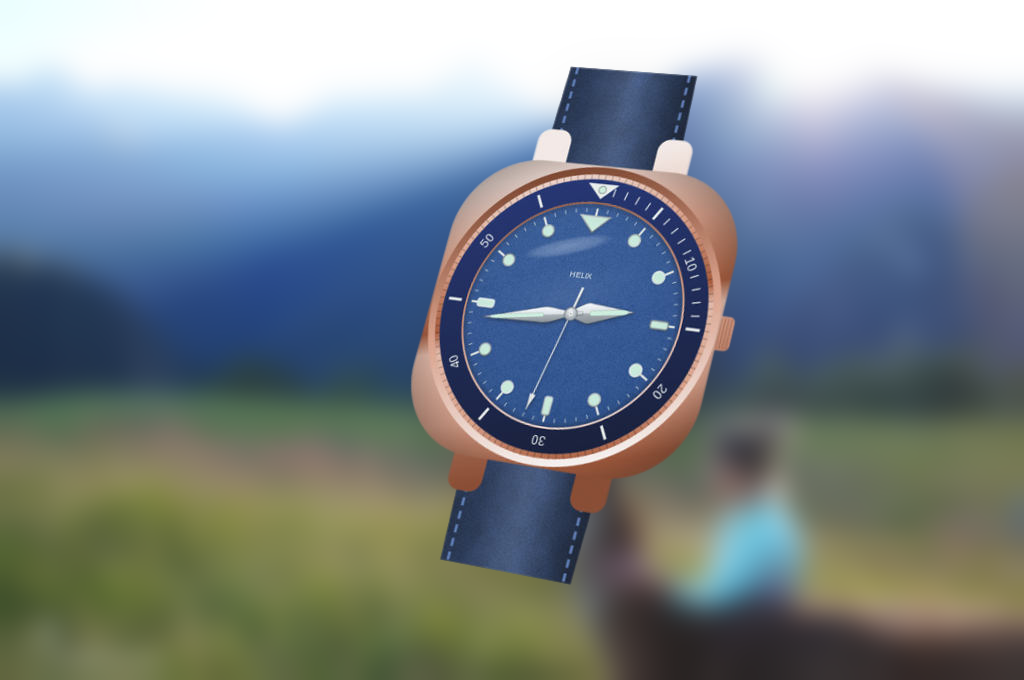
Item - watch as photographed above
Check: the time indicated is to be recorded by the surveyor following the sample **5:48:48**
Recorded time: **2:43:32**
